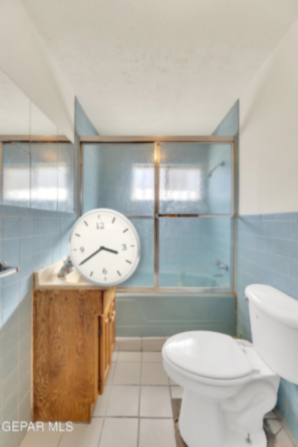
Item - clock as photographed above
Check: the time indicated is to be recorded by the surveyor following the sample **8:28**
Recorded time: **3:40**
